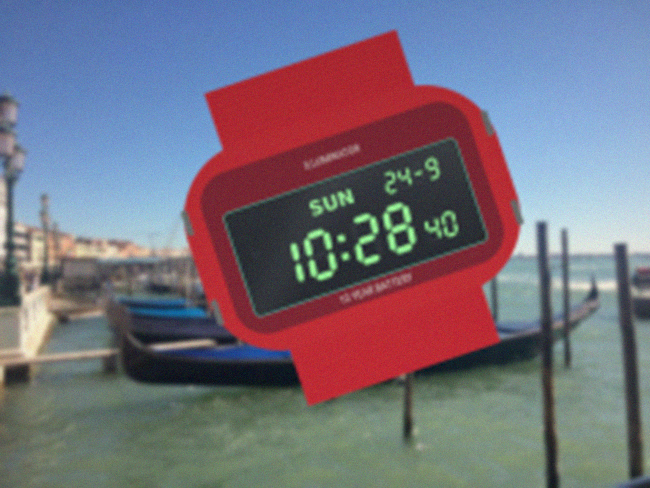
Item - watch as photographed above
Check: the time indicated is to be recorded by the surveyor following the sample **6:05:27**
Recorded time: **10:28:40**
